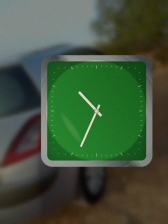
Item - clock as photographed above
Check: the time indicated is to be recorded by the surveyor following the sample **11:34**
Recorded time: **10:34**
